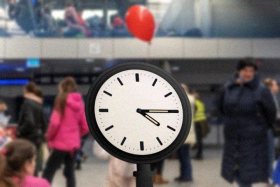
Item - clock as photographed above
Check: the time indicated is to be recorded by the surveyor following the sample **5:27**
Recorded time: **4:15**
